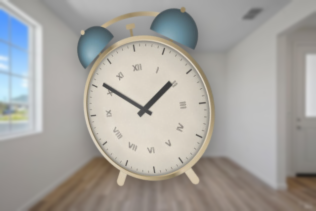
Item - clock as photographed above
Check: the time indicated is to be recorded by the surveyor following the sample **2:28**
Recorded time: **1:51**
